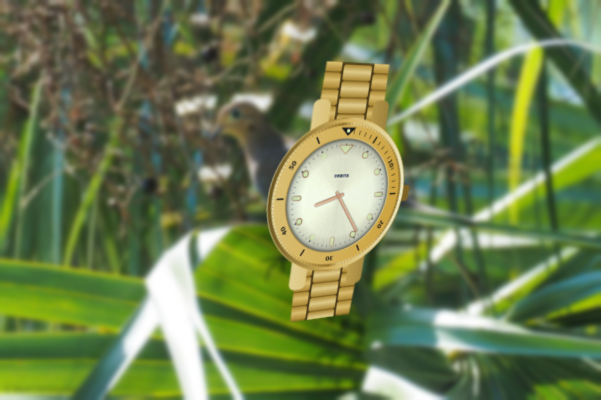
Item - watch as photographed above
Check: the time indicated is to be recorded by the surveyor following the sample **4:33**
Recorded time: **8:24**
